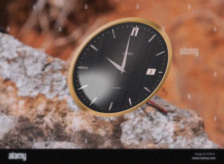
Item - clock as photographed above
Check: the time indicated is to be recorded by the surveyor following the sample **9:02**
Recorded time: **9:59**
